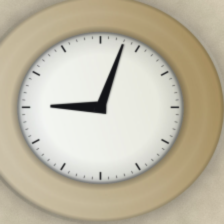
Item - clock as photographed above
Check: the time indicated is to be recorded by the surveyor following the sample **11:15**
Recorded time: **9:03**
